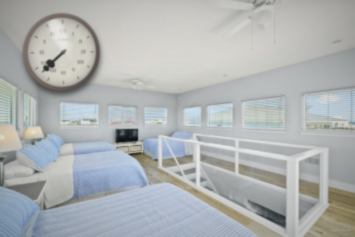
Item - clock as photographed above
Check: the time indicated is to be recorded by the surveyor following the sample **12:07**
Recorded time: **7:38**
